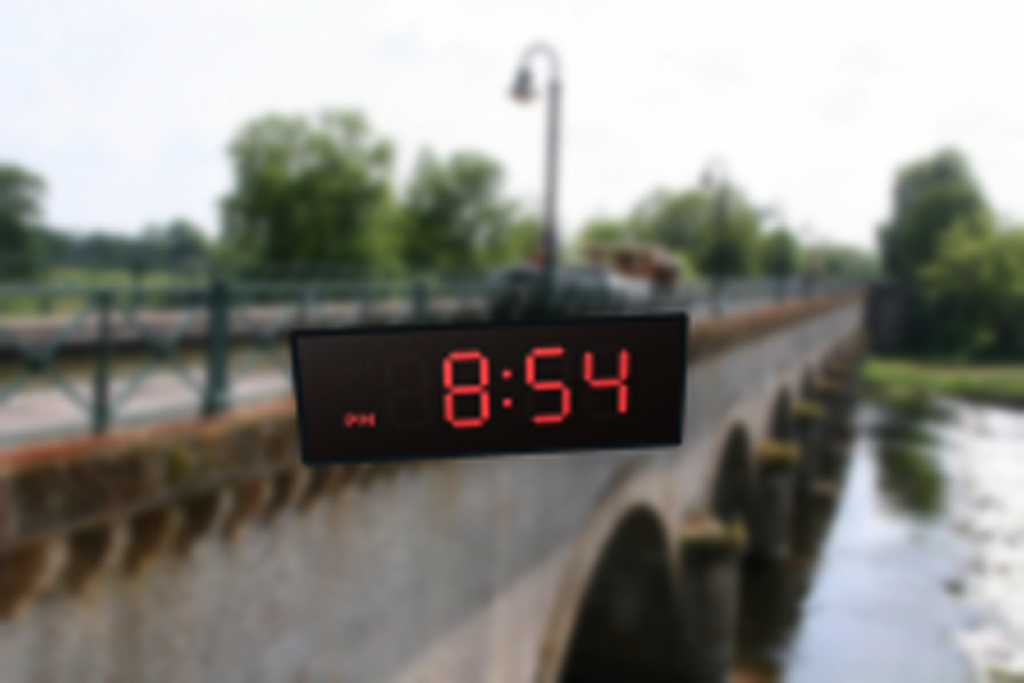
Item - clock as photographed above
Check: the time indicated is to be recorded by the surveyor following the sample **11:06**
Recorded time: **8:54**
